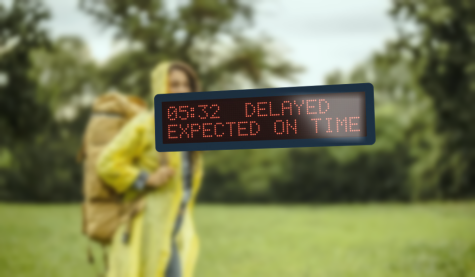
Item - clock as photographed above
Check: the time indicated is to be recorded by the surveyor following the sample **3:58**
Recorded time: **5:32**
